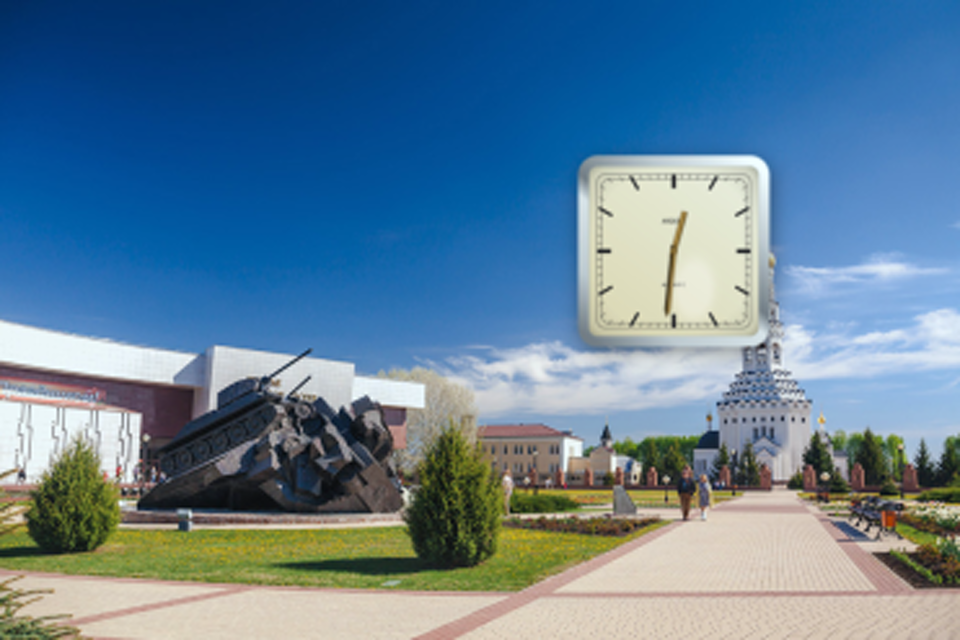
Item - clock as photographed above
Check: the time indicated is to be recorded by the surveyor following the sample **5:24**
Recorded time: **12:31**
